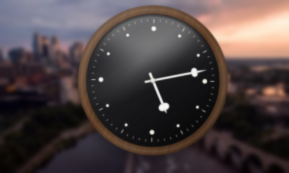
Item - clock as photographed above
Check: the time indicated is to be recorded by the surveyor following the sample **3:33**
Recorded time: **5:13**
